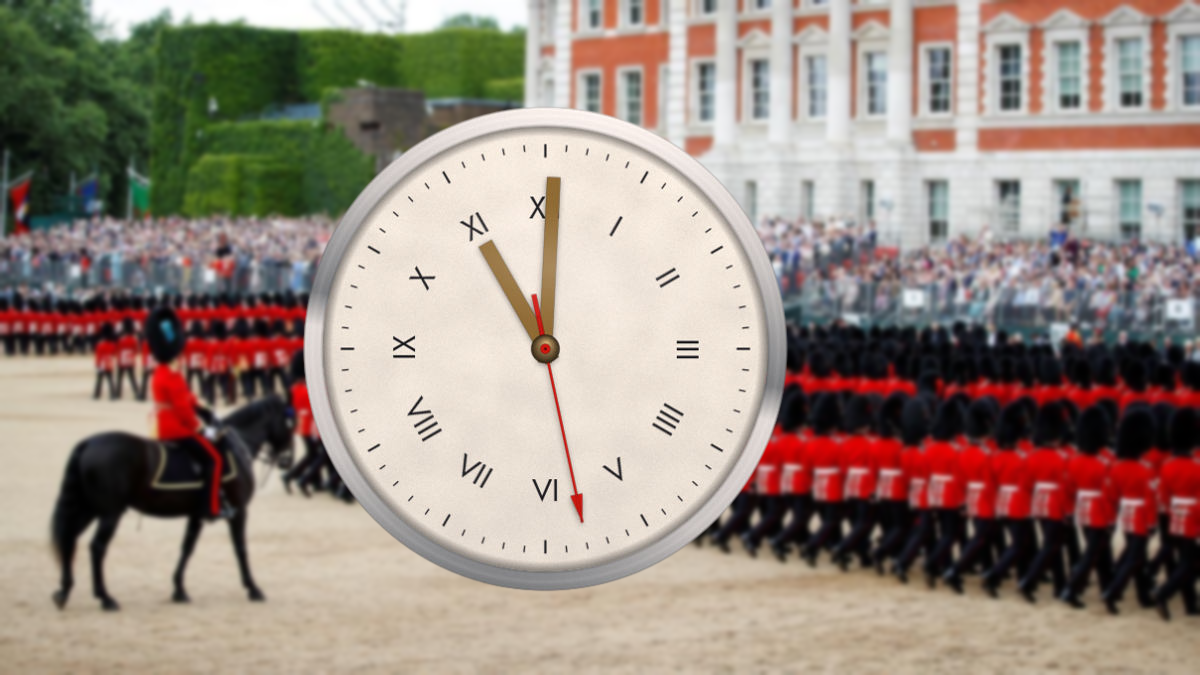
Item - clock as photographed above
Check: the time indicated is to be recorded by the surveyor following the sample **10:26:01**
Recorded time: **11:00:28**
